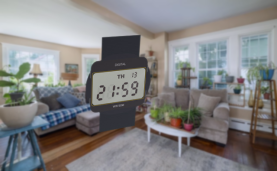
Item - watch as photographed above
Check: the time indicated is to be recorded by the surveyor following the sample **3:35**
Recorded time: **21:59**
